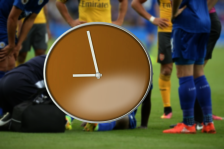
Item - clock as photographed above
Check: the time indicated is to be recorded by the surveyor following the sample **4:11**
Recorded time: **8:58**
